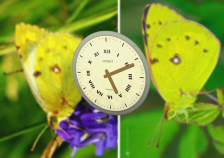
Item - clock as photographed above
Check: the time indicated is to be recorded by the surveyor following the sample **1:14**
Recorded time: **5:11**
